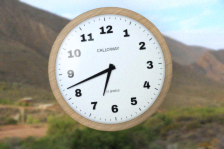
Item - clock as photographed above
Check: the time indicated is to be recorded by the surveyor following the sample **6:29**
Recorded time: **6:42**
